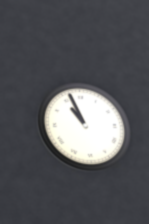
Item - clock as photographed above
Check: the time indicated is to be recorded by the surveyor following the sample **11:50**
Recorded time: **10:57**
